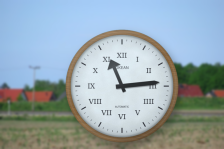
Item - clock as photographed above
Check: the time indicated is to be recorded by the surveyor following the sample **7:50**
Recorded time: **11:14**
